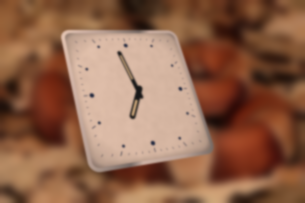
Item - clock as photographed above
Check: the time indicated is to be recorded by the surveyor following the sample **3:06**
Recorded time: **6:58**
